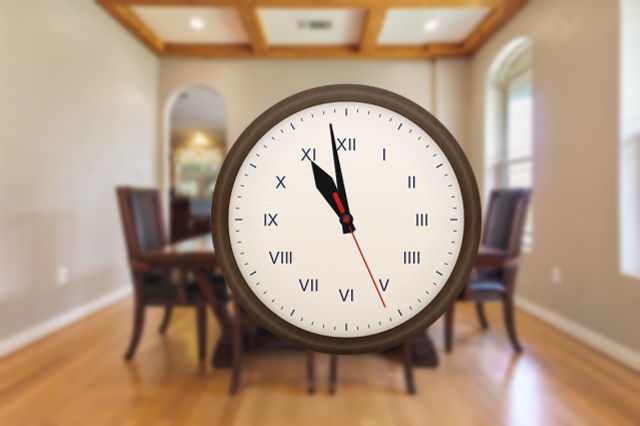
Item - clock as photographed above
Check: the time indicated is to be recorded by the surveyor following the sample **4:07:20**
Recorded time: **10:58:26**
